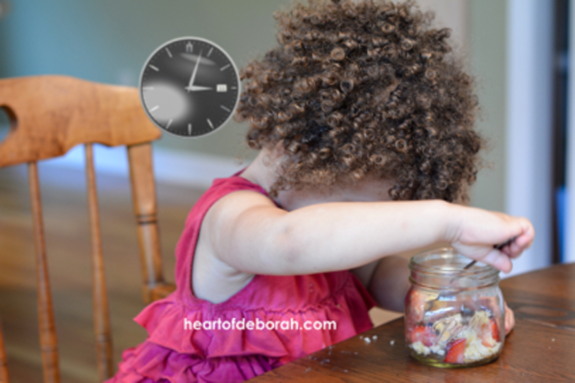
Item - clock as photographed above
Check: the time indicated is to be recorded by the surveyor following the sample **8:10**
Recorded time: **3:03**
